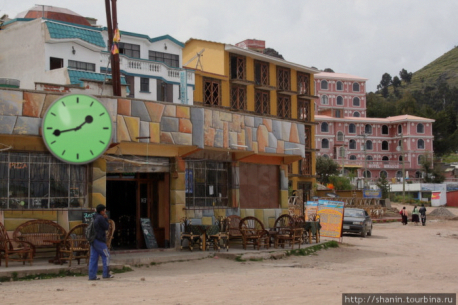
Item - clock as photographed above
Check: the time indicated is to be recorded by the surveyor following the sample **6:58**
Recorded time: **1:43**
